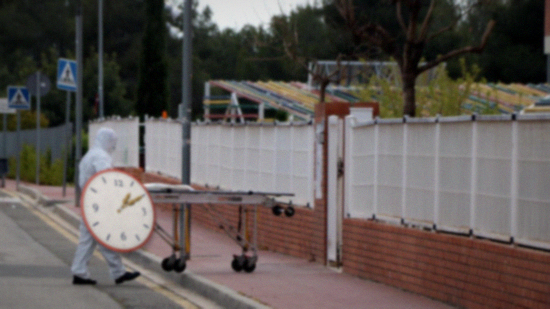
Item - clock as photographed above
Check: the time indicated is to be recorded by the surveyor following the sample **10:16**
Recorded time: **1:10**
